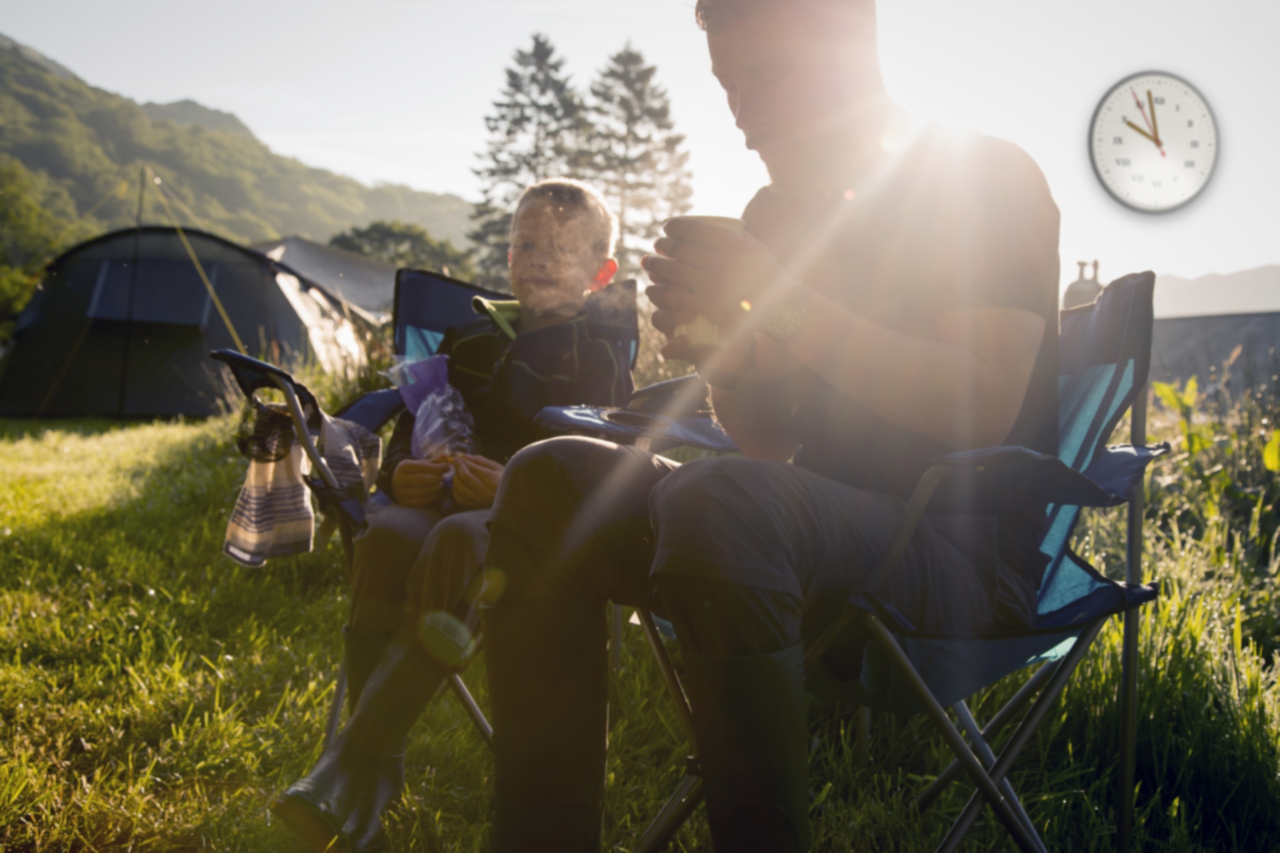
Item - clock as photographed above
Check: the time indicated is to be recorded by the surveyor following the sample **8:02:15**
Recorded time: **9:57:55**
